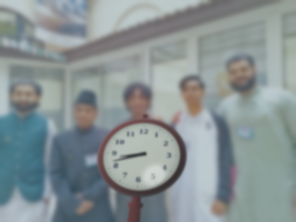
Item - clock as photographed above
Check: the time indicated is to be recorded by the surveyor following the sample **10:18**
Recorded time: **8:42**
